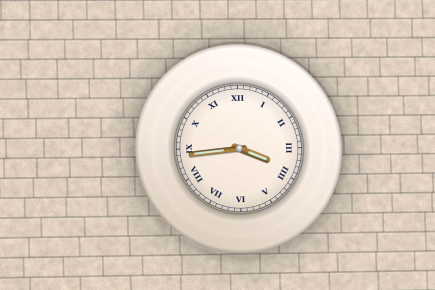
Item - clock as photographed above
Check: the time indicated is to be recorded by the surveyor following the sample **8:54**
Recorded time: **3:44**
